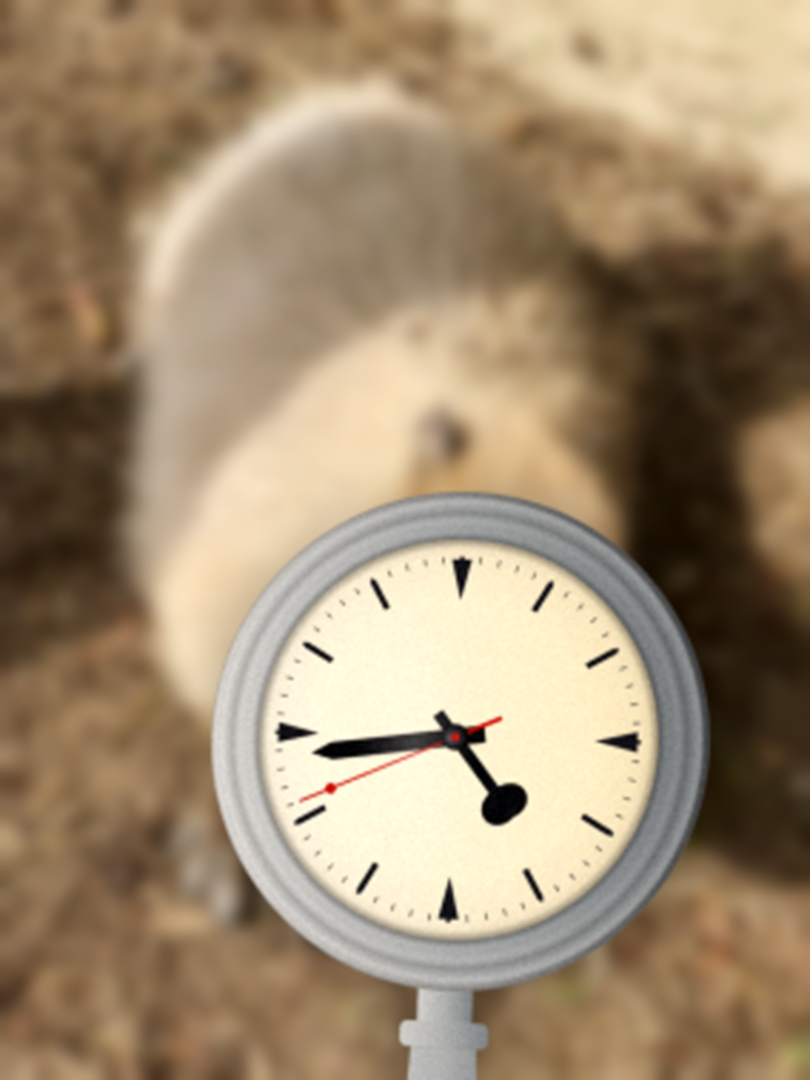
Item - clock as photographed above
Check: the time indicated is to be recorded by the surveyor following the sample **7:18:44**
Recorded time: **4:43:41**
